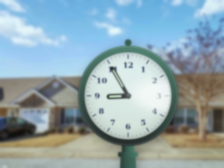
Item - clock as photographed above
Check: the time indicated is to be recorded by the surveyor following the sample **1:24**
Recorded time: **8:55**
